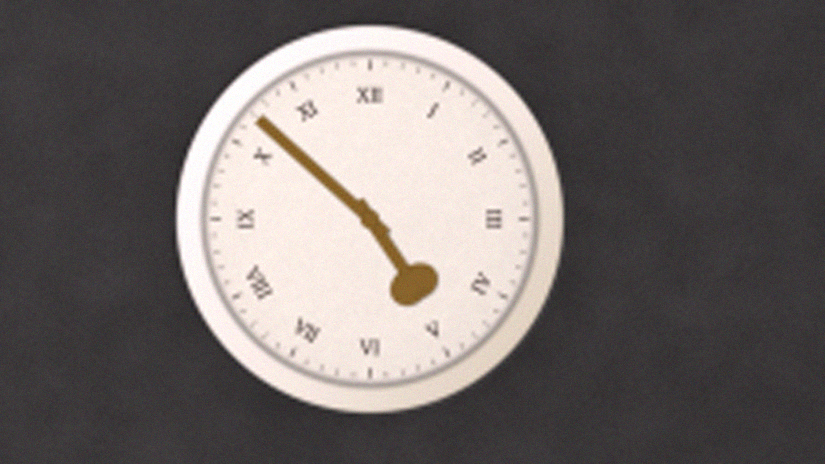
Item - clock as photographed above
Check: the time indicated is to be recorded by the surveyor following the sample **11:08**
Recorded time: **4:52**
